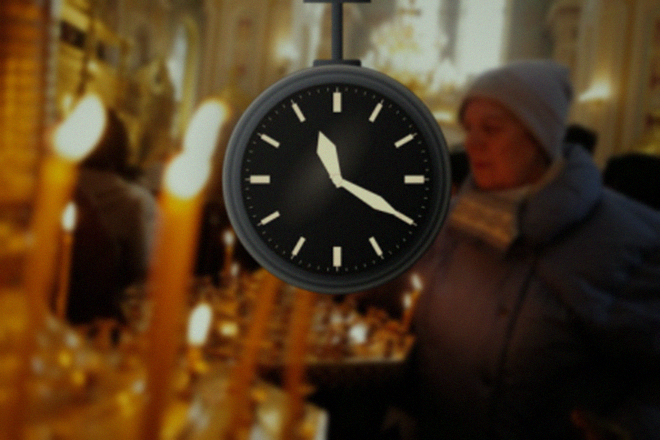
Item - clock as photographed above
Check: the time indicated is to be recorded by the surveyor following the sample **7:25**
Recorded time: **11:20**
